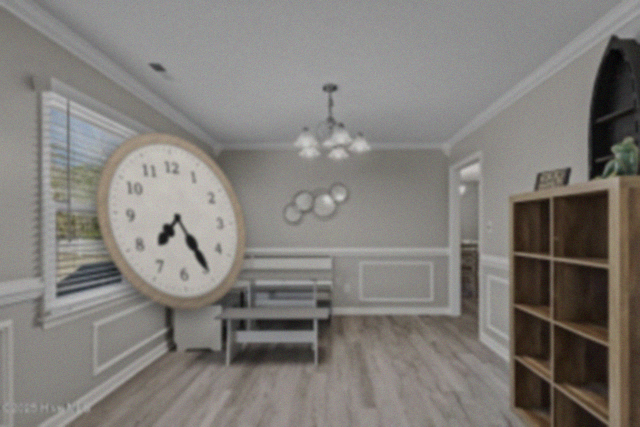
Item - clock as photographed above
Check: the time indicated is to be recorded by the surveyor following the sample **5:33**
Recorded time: **7:25**
